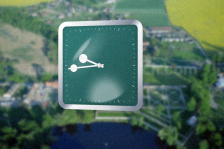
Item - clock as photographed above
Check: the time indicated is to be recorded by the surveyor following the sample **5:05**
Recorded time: **9:44**
